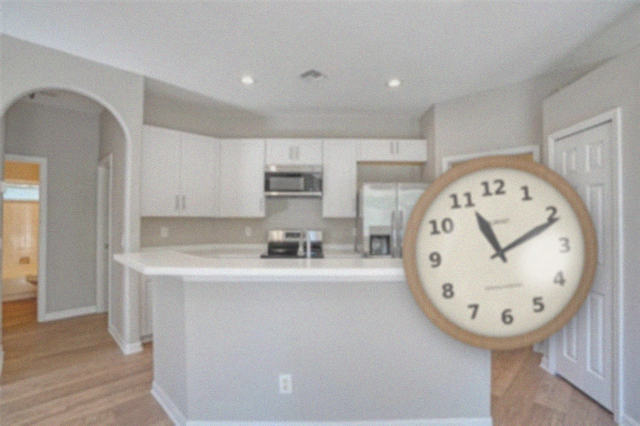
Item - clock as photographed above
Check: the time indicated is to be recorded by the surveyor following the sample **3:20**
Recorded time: **11:11**
